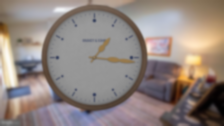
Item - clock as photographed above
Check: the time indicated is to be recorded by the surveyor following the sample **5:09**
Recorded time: **1:16**
